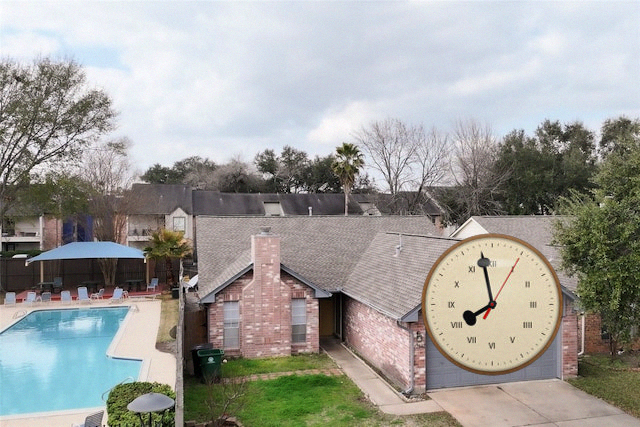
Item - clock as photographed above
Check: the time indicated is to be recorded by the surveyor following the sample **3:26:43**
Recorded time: **7:58:05**
